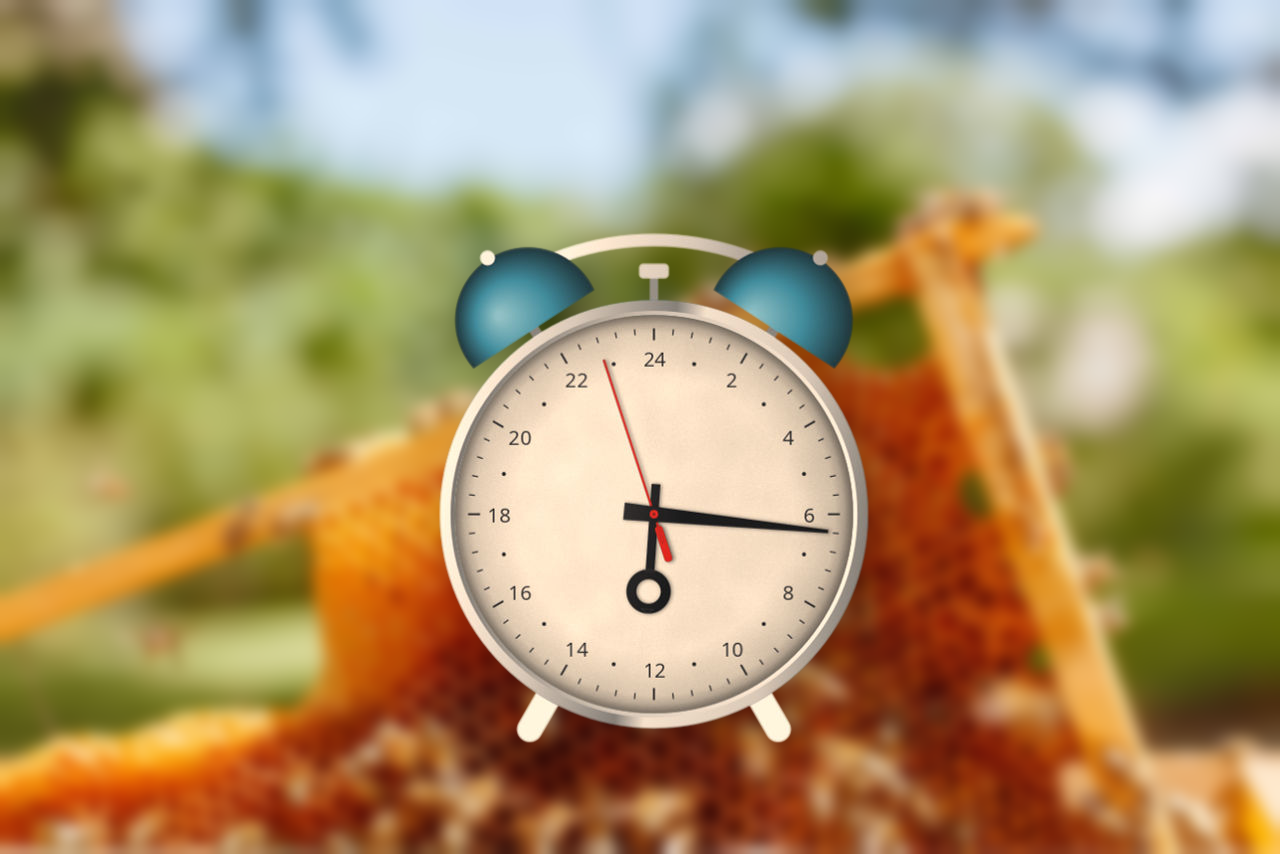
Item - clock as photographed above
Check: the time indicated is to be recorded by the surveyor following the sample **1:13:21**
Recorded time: **12:15:57**
